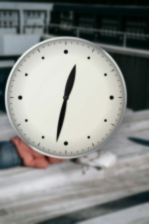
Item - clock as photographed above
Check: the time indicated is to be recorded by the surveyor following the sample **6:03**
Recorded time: **12:32**
